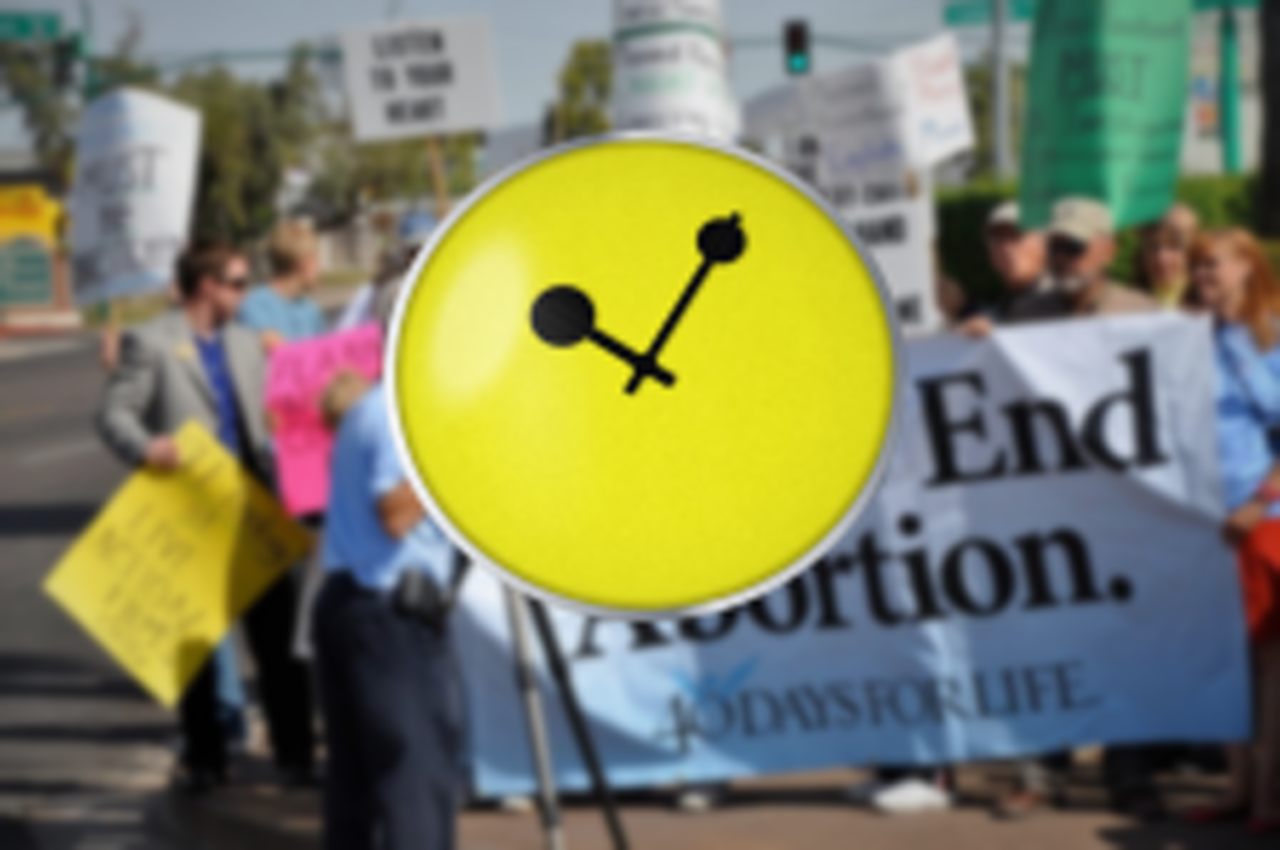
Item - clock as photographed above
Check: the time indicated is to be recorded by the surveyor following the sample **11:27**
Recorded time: **10:05**
